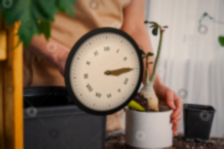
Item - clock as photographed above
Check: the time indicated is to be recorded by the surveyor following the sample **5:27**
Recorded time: **3:15**
